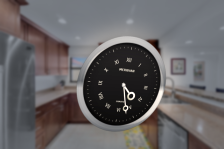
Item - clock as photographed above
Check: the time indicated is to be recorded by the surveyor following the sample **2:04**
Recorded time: **4:27**
